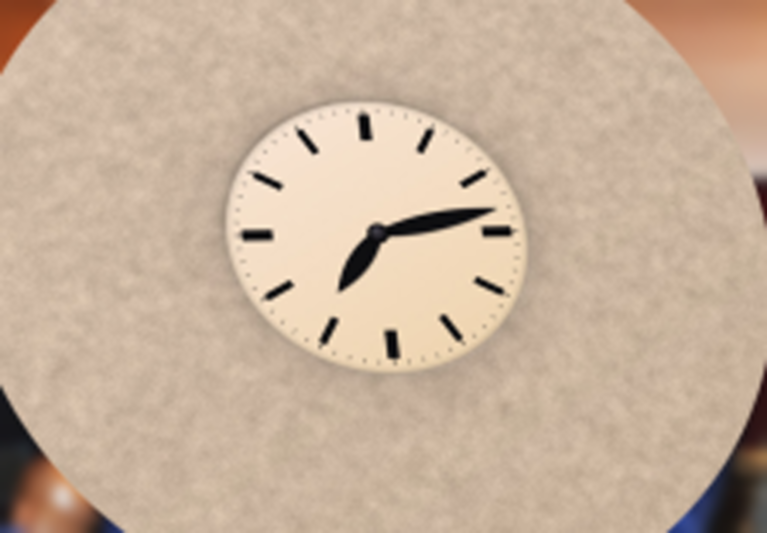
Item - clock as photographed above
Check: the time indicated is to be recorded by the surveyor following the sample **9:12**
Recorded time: **7:13**
